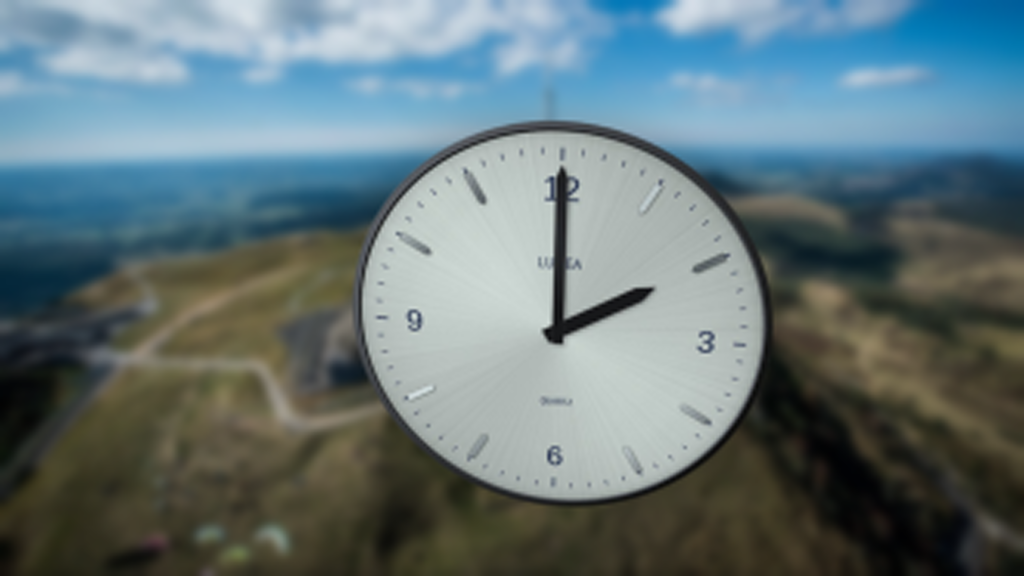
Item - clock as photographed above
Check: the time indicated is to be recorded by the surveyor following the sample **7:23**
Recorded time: **2:00**
